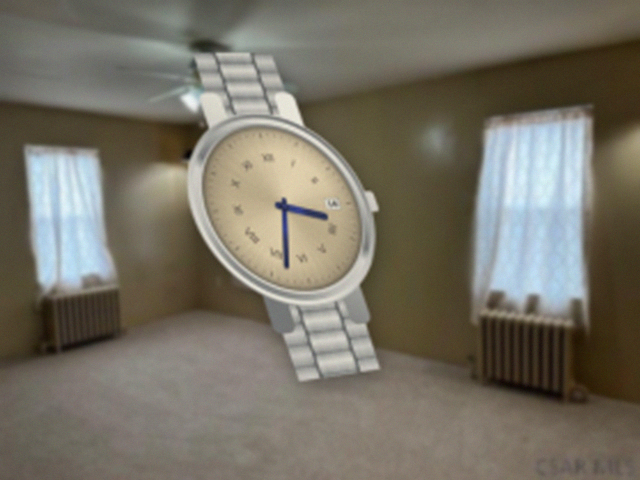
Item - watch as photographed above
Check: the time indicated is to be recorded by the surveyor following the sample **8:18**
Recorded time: **3:33**
